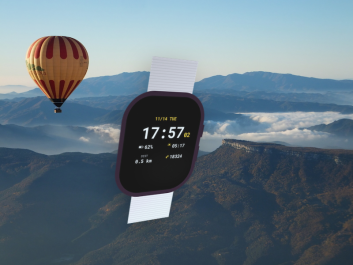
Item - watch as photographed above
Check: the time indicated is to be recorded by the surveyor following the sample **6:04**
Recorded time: **17:57**
